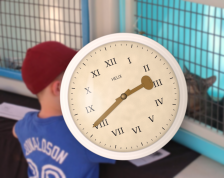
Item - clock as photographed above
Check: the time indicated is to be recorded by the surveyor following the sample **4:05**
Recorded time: **2:41**
